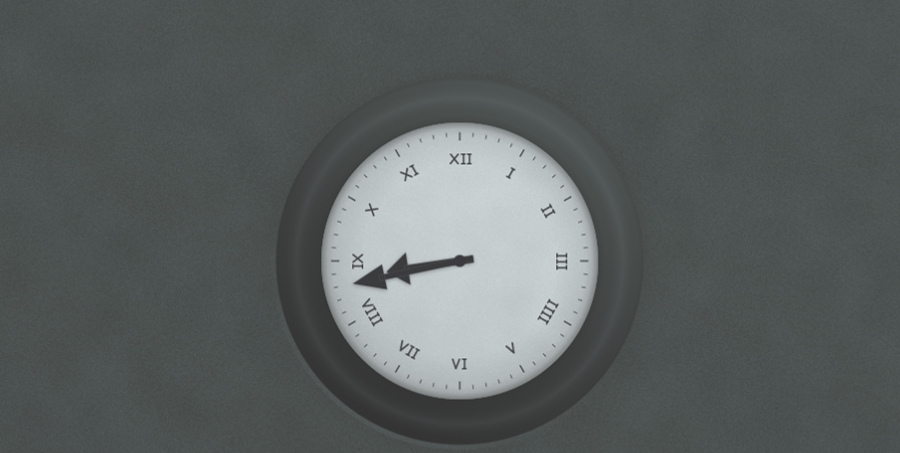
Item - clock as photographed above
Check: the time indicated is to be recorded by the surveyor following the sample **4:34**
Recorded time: **8:43**
